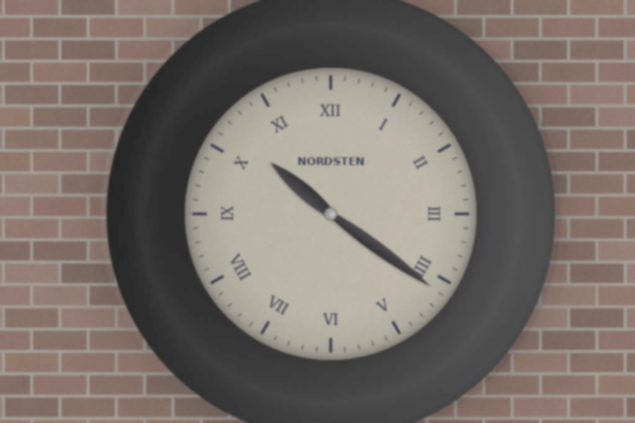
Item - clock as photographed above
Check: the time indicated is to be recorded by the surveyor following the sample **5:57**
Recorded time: **10:21**
